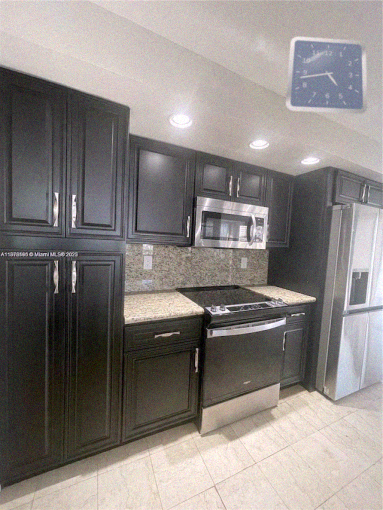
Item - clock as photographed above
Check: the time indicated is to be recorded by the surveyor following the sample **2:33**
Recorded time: **4:43**
